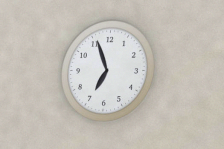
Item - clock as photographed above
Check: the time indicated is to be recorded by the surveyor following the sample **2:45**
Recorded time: **6:56**
